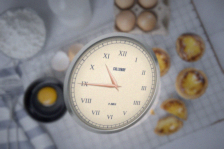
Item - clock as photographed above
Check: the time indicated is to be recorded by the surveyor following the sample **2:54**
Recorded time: **10:45**
